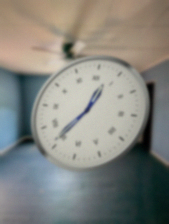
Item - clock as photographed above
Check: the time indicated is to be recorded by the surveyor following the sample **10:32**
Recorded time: **12:36**
